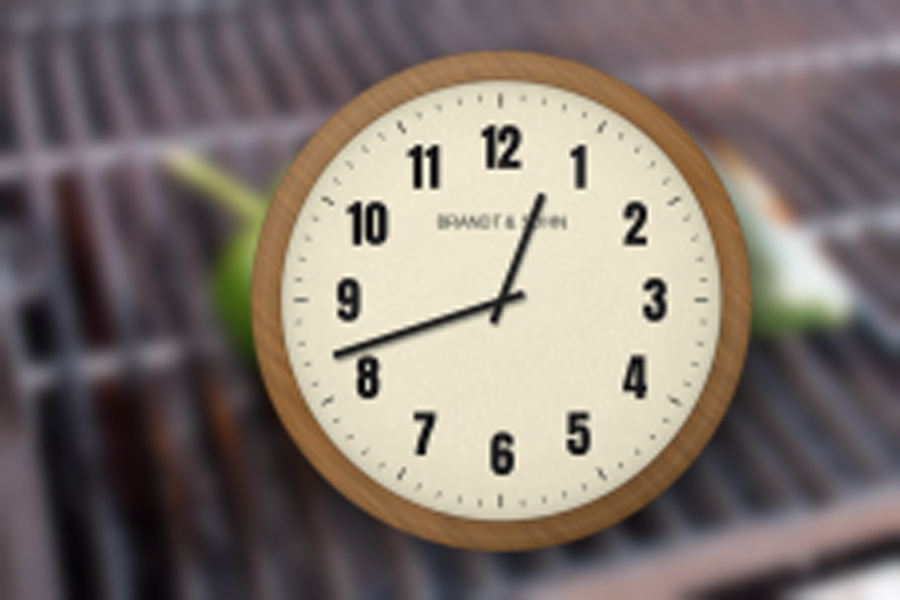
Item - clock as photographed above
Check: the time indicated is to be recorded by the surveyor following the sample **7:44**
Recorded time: **12:42**
